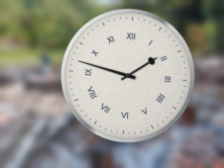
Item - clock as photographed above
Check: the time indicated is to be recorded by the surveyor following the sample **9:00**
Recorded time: **1:47**
